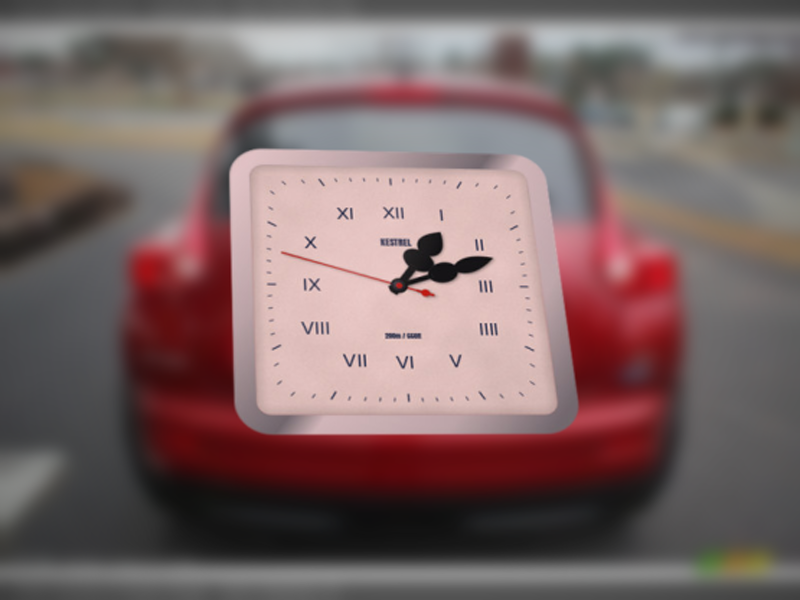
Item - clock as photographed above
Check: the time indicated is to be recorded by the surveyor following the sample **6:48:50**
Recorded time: **1:11:48**
